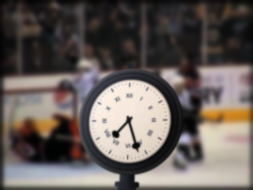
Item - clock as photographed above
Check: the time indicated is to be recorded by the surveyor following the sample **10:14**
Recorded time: **7:27**
